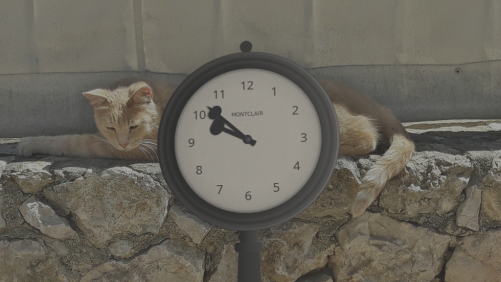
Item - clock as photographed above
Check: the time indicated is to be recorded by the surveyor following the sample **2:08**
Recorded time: **9:52**
